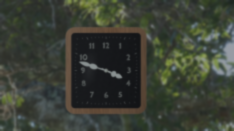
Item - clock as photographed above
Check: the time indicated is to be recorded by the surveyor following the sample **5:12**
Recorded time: **3:48**
